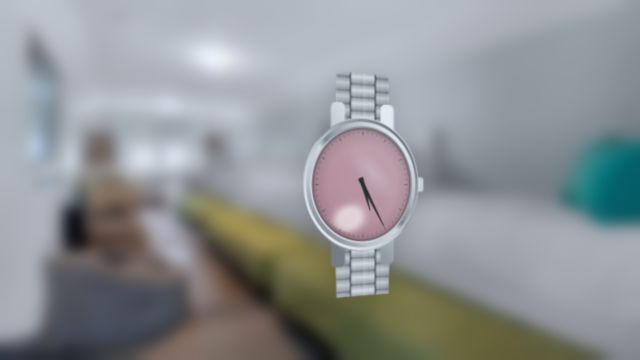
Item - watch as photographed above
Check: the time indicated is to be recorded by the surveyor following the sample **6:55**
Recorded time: **5:25**
